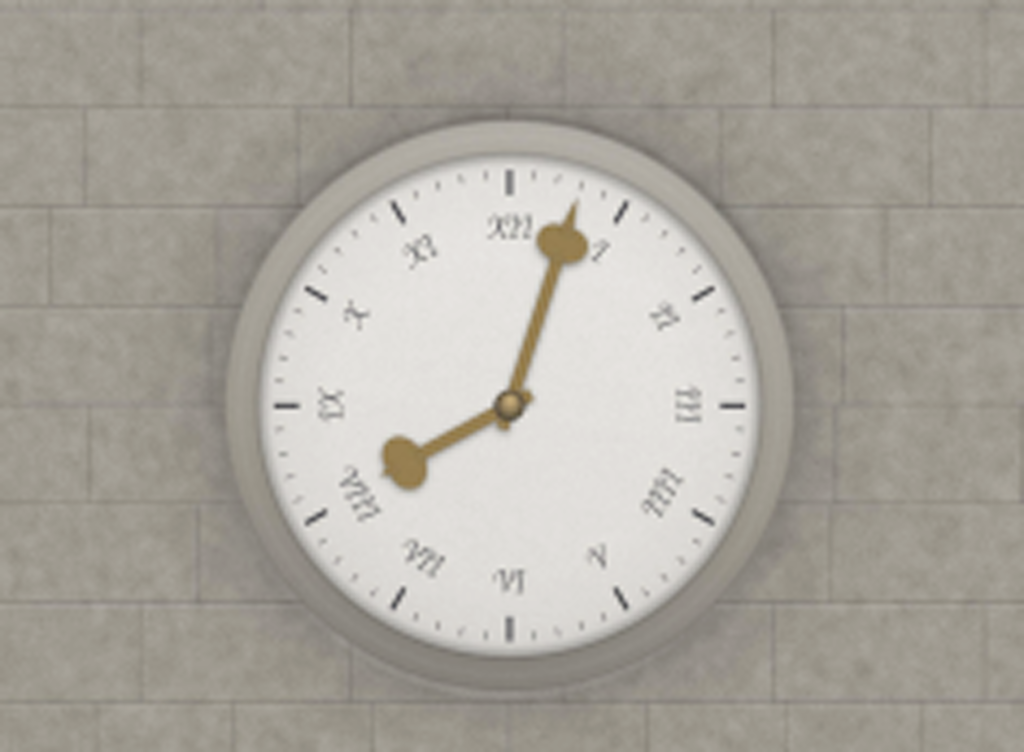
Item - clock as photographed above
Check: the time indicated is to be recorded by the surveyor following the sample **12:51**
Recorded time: **8:03**
